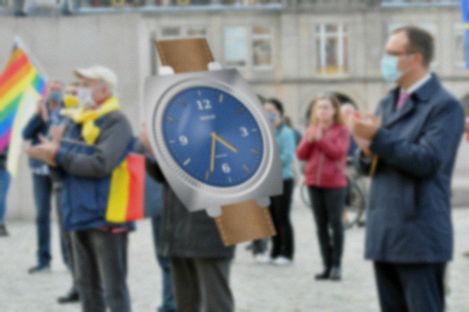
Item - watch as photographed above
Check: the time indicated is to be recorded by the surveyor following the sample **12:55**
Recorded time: **4:34**
